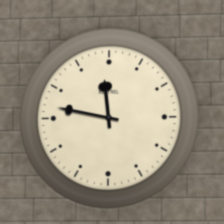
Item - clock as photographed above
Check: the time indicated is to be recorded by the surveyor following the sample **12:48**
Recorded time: **11:47**
